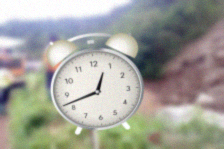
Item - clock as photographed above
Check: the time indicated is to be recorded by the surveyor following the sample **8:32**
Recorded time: **12:42**
